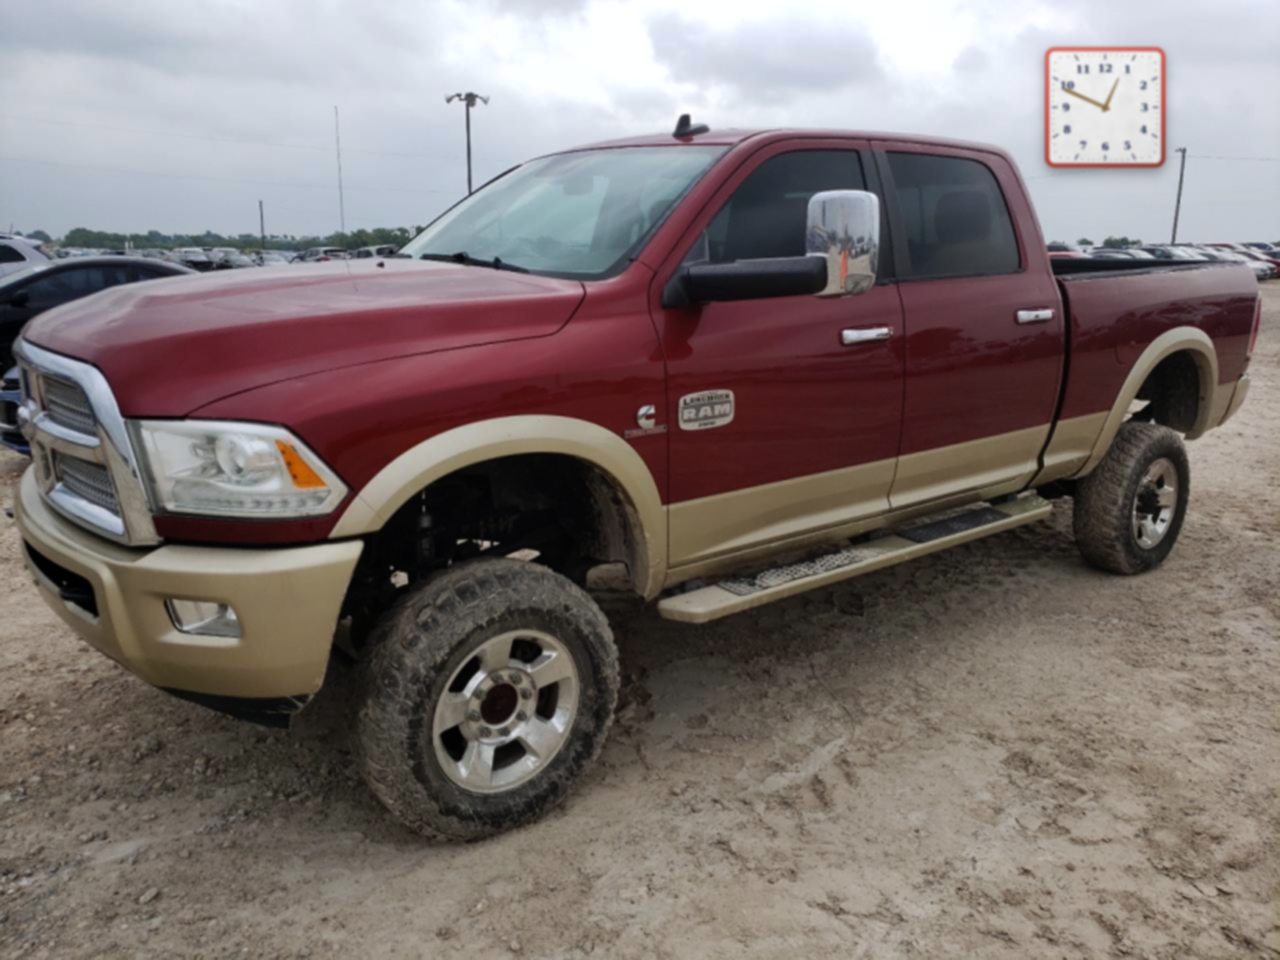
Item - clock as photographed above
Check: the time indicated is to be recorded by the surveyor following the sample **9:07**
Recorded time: **12:49**
